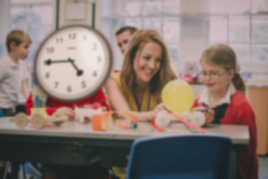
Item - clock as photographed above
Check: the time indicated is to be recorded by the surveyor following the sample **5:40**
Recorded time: **4:45**
